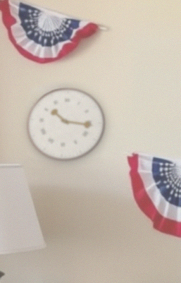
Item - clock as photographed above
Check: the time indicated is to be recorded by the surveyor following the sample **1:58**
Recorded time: **10:16**
